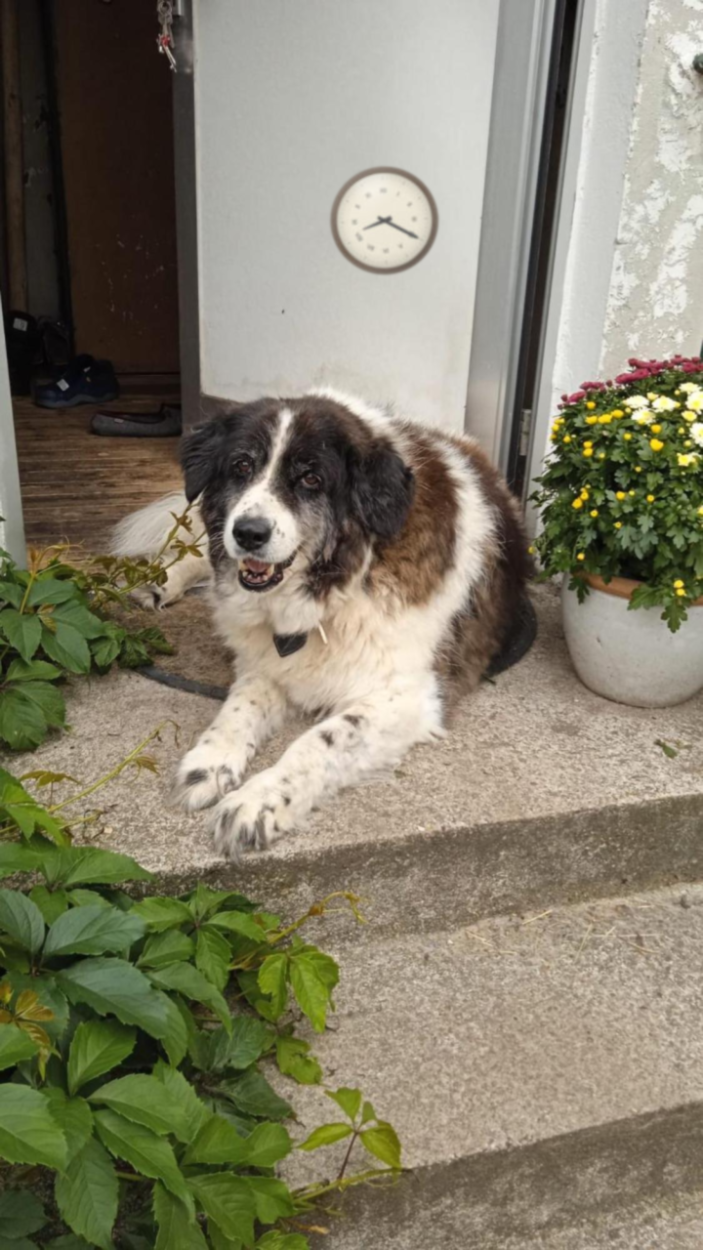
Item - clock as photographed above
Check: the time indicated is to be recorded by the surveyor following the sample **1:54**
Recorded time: **8:20**
